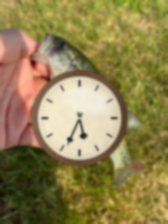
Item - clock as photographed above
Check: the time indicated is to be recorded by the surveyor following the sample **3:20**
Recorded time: **5:34**
